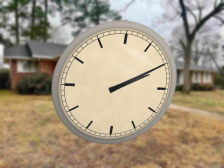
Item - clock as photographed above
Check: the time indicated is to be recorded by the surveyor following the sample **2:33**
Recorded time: **2:10**
